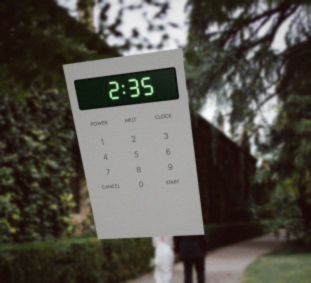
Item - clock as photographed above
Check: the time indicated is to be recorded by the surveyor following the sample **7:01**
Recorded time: **2:35**
